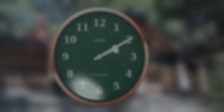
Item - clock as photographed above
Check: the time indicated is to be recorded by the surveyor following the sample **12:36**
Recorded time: **2:10**
